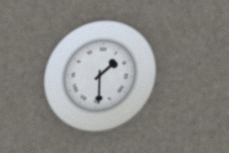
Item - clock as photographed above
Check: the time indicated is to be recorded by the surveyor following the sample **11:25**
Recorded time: **1:29**
